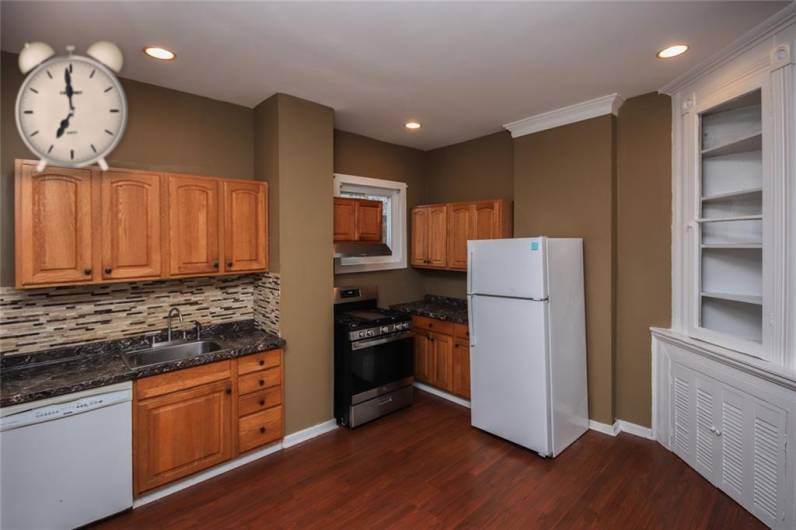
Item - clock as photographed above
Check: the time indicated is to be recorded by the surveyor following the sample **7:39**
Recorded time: **6:59**
